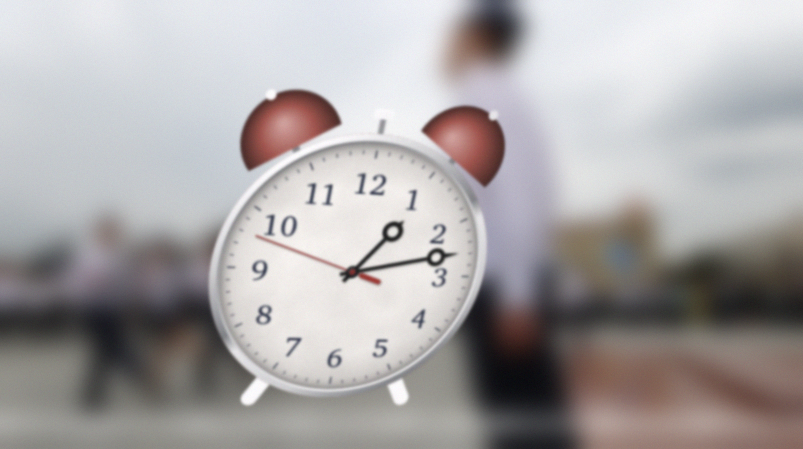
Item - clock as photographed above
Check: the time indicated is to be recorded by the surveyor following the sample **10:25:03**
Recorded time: **1:12:48**
